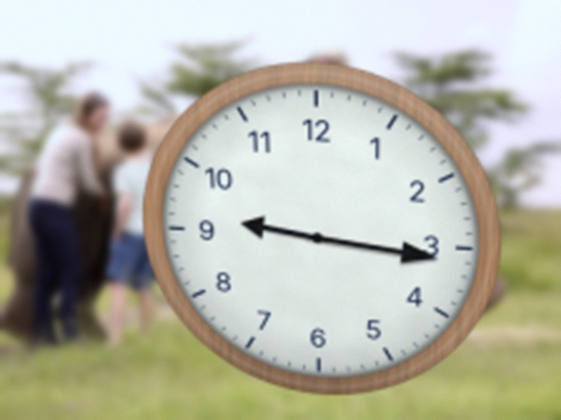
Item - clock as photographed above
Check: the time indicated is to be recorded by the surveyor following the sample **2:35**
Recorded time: **9:16**
